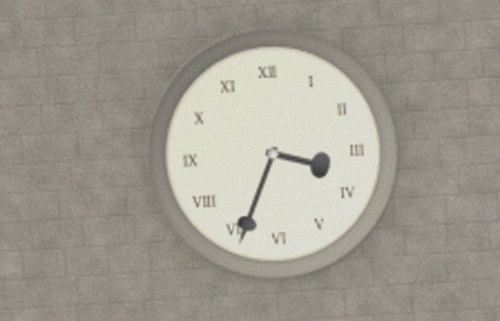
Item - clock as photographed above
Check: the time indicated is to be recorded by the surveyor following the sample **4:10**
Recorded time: **3:34**
